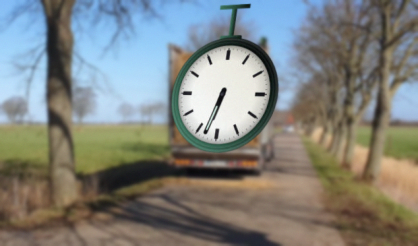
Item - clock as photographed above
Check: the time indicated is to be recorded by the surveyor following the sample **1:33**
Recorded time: **6:33**
